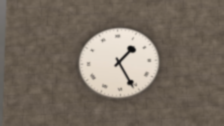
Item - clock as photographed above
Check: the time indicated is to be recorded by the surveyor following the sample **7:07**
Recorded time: **1:26**
